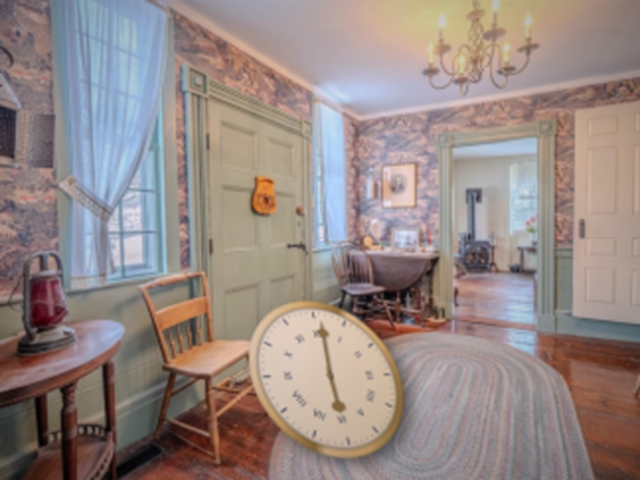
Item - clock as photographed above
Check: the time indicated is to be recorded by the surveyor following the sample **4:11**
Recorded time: **6:01**
